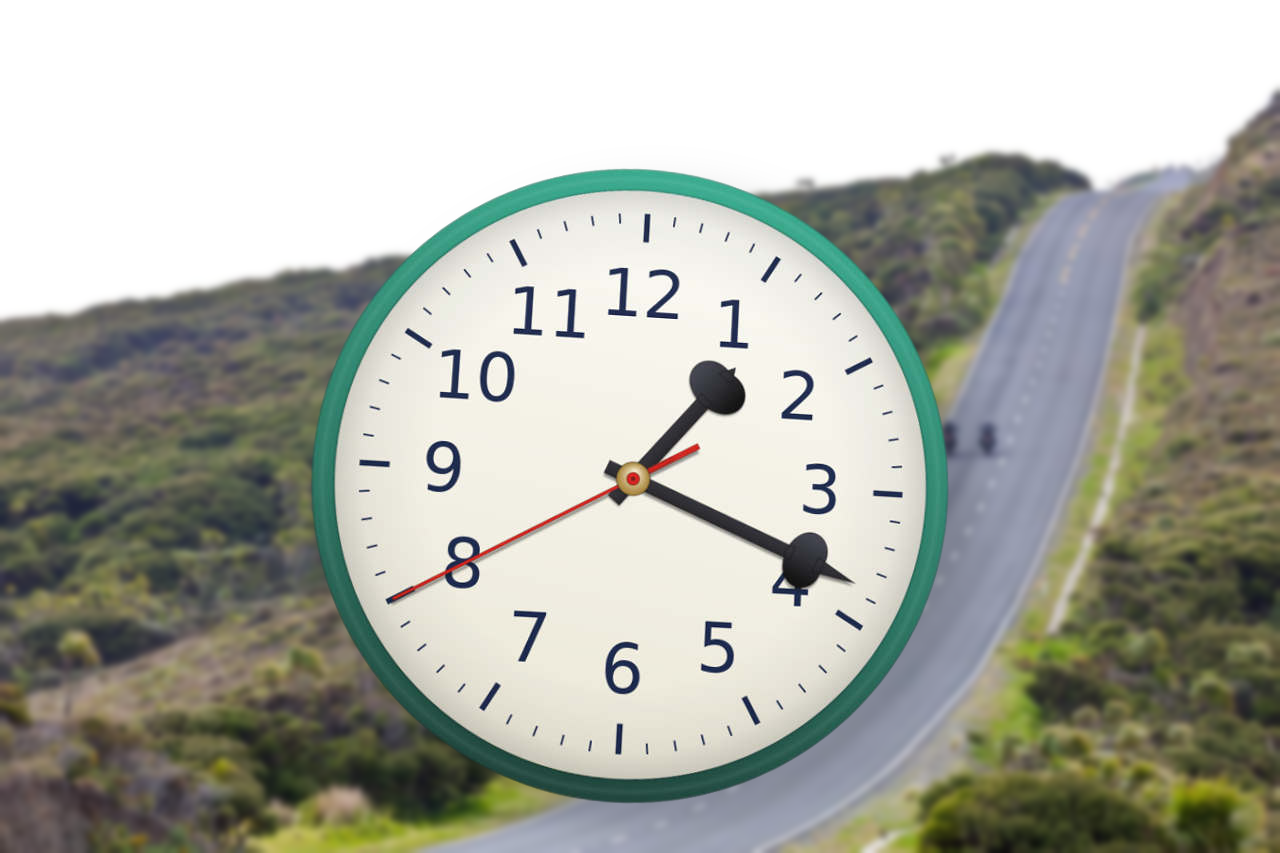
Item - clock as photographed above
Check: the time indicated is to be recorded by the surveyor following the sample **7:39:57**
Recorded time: **1:18:40**
